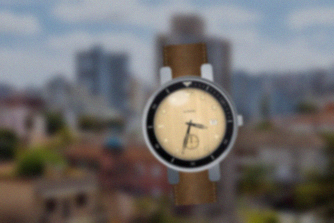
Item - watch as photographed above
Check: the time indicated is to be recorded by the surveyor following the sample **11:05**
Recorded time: **3:33**
